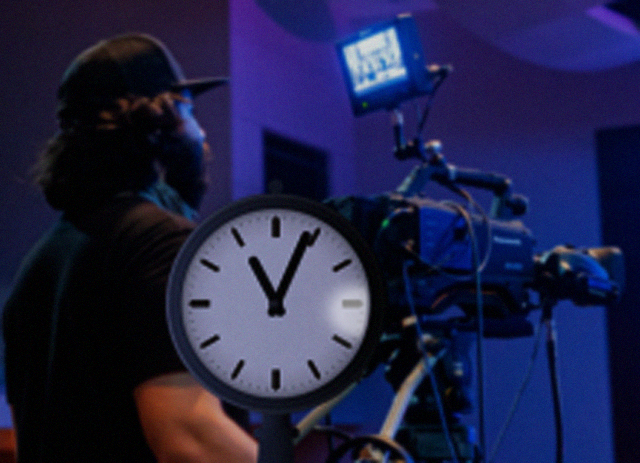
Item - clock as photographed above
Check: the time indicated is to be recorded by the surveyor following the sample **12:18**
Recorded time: **11:04**
